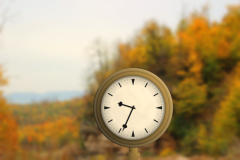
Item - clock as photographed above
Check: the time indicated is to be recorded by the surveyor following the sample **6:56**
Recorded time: **9:34**
